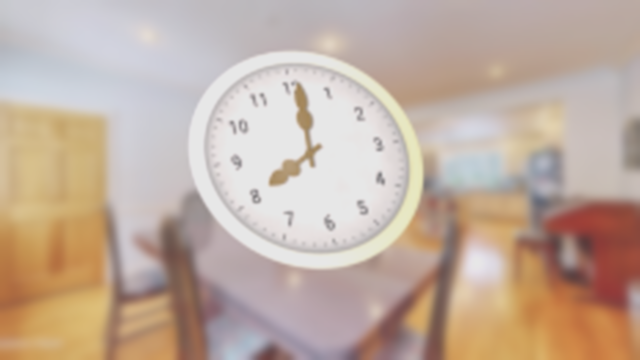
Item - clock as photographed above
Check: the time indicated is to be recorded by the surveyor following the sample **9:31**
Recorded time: **8:01**
